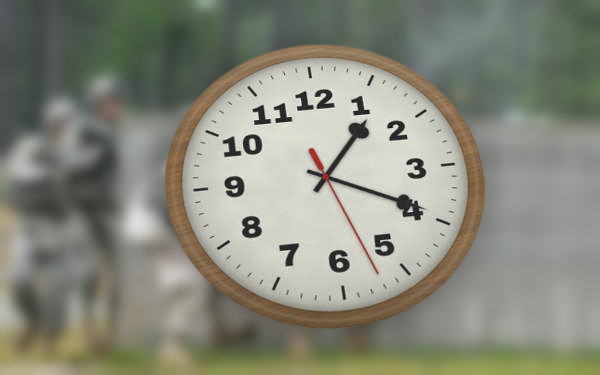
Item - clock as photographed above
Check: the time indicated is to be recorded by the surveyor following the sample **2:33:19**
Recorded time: **1:19:27**
